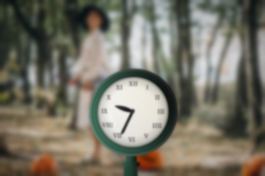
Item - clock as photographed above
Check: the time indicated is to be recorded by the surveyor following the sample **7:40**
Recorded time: **9:34**
